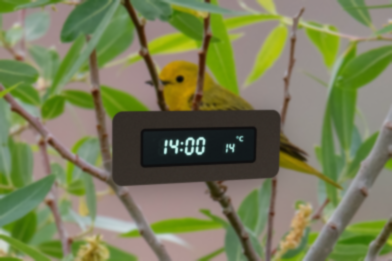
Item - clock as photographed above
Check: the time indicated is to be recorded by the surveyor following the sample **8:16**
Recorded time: **14:00**
